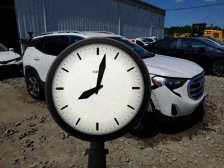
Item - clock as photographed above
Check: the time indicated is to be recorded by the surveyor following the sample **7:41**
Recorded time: **8:02**
